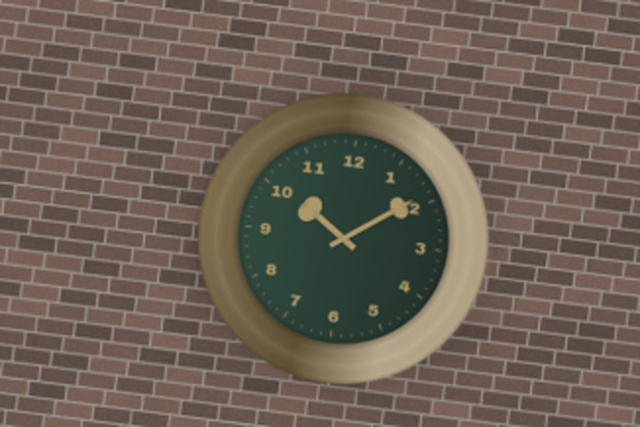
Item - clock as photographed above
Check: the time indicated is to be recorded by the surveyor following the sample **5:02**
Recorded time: **10:09**
